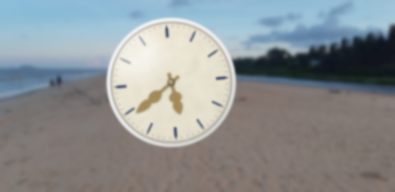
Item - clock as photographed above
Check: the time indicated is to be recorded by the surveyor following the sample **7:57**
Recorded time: **5:39**
